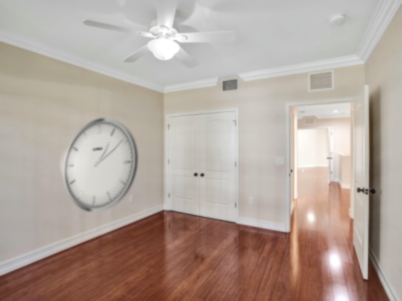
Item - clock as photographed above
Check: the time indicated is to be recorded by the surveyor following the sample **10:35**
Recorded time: **1:09**
